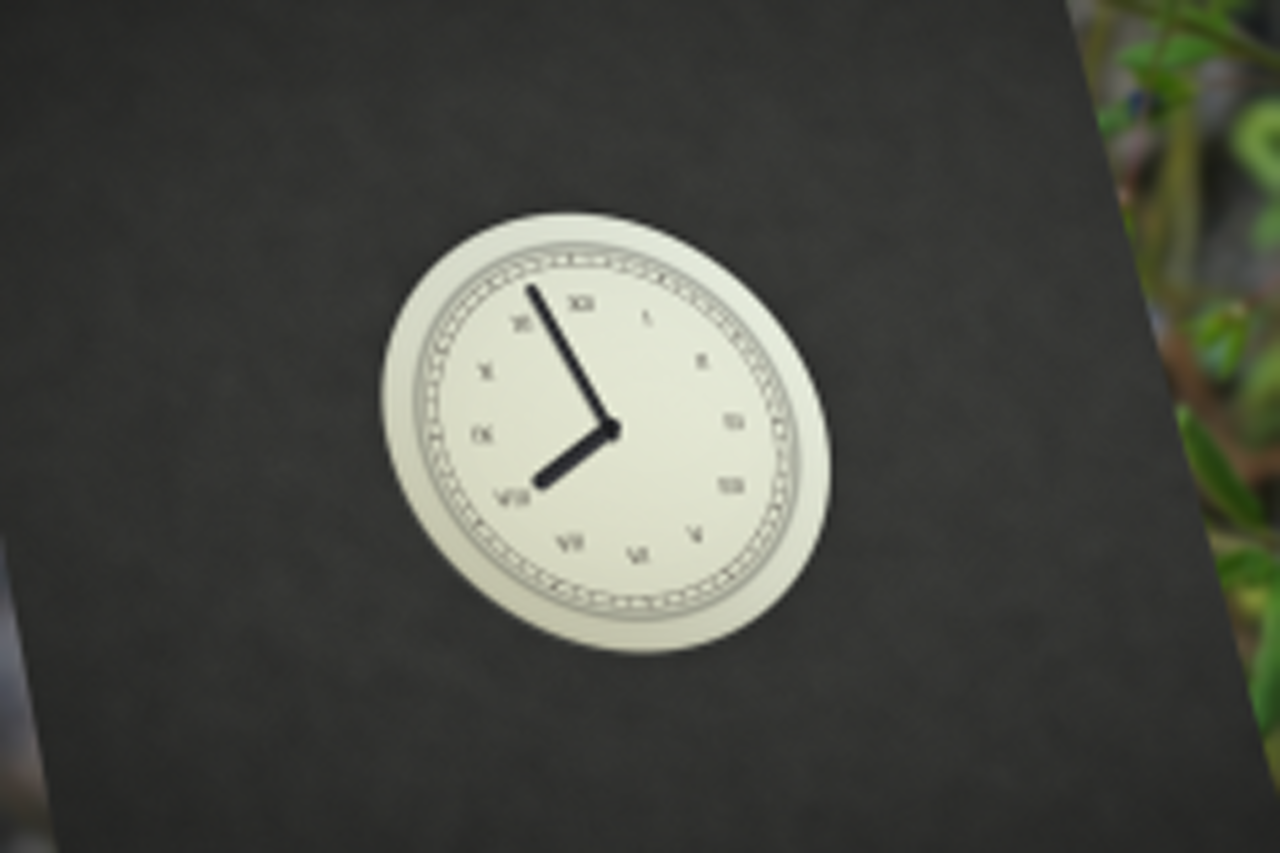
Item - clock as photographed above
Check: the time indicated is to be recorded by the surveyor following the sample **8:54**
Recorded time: **7:57**
